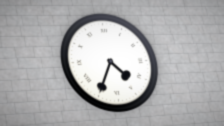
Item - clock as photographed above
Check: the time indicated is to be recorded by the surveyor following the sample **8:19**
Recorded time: **4:35**
